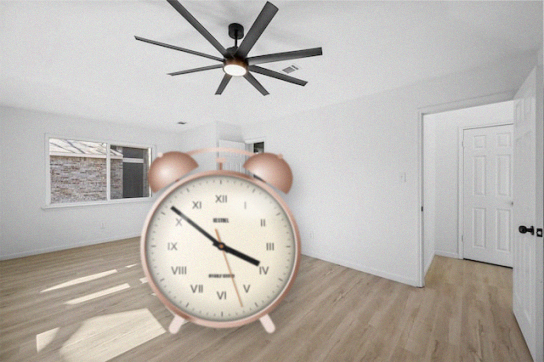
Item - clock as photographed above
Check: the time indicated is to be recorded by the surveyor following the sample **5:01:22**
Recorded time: **3:51:27**
